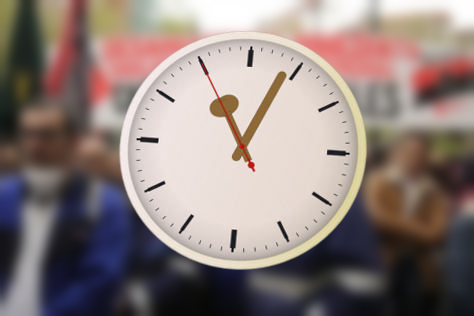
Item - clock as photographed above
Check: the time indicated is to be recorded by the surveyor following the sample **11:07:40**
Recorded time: **11:03:55**
